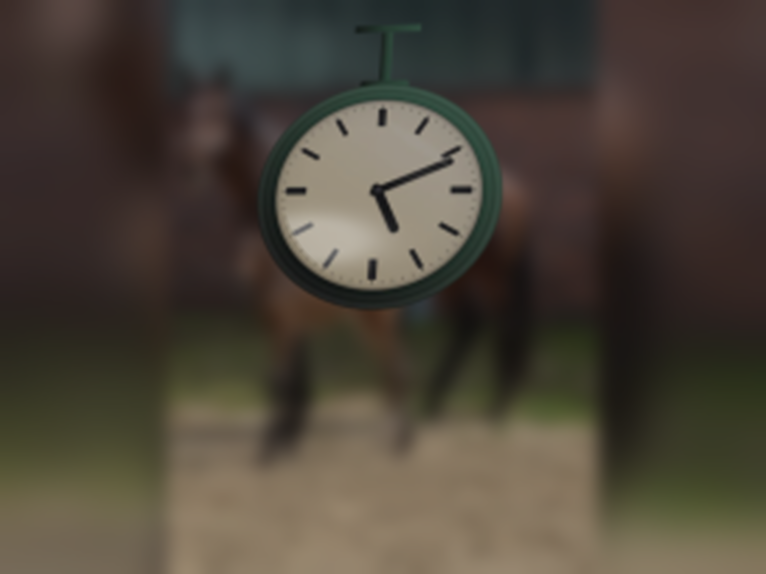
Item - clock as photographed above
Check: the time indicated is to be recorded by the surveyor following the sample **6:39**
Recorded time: **5:11**
